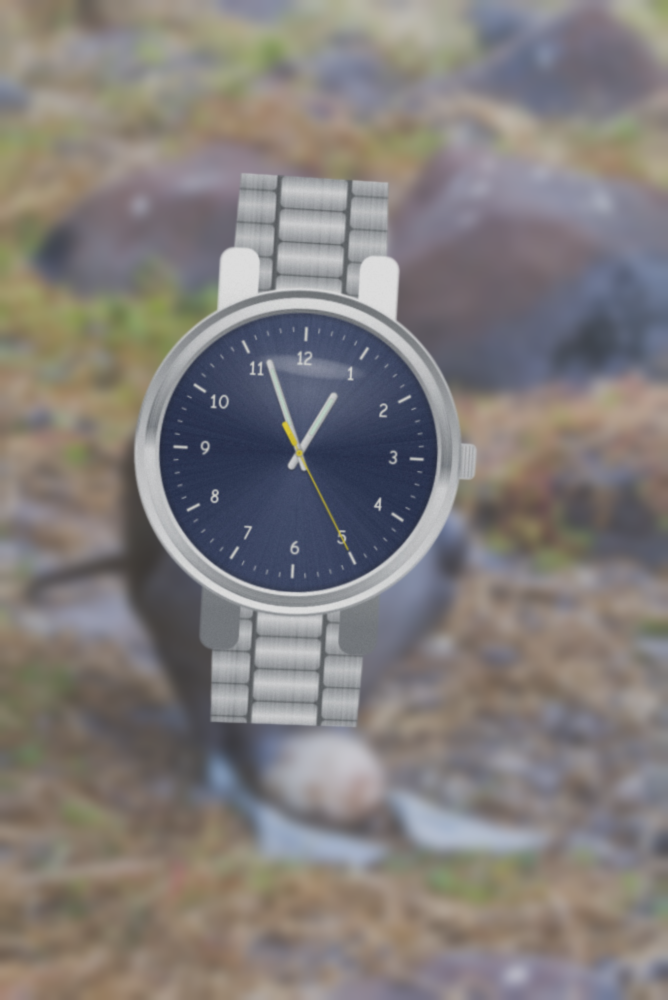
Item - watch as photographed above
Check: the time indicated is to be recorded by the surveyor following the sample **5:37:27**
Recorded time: **12:56:25**
